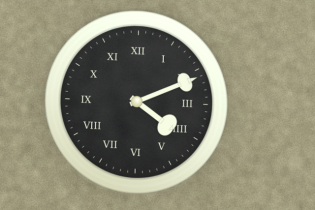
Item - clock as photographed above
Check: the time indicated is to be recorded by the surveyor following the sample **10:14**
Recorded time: **4:11**
